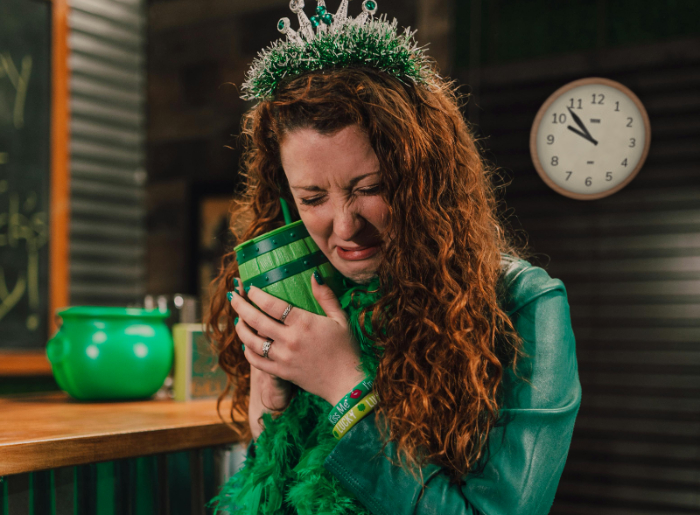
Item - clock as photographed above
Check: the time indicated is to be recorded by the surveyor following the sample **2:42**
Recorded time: **9:53**
